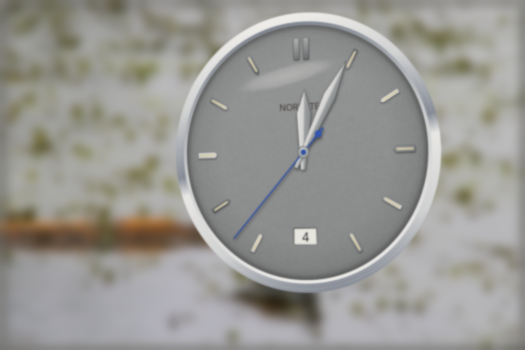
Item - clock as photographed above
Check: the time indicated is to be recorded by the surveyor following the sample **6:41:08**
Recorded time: **12:04:37**
